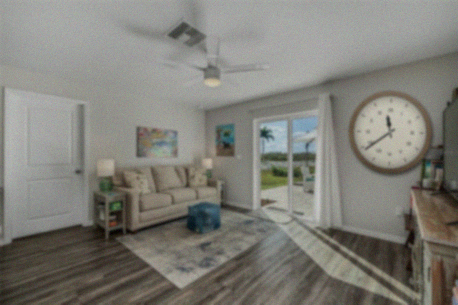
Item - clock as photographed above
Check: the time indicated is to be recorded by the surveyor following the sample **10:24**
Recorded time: **11:39**
